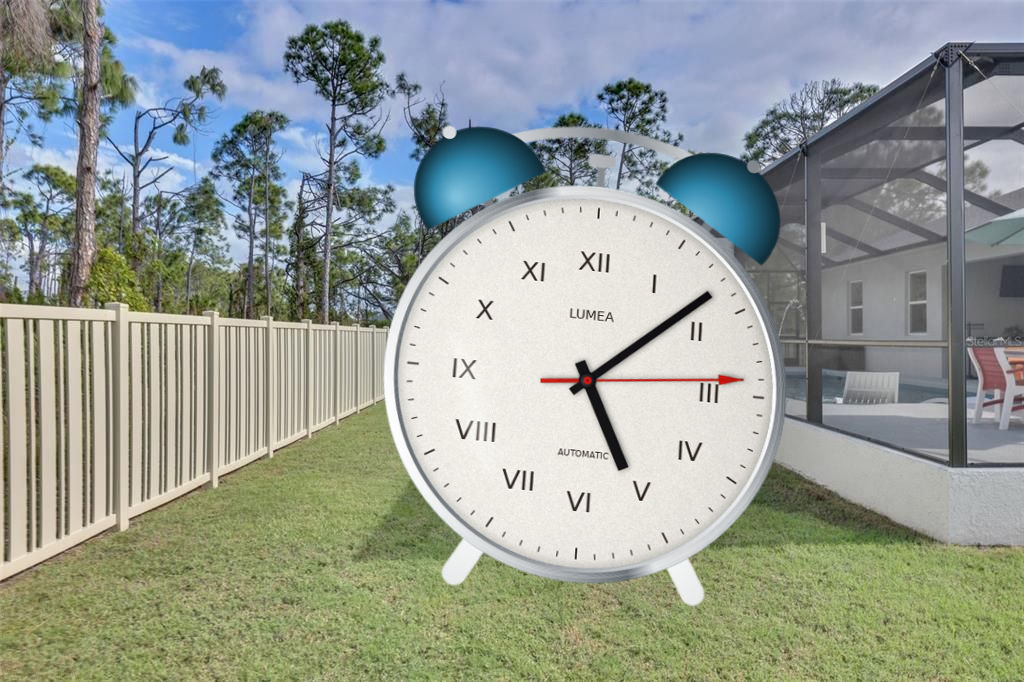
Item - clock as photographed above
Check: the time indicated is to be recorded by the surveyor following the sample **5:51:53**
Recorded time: **5:08:14**
